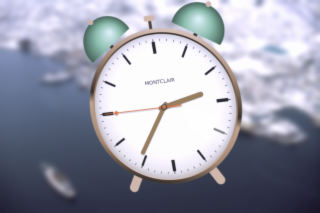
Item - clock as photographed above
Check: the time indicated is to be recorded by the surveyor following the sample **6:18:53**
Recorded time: **2:35:45**
